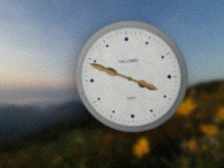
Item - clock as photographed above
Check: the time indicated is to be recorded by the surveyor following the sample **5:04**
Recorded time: **3:49**
